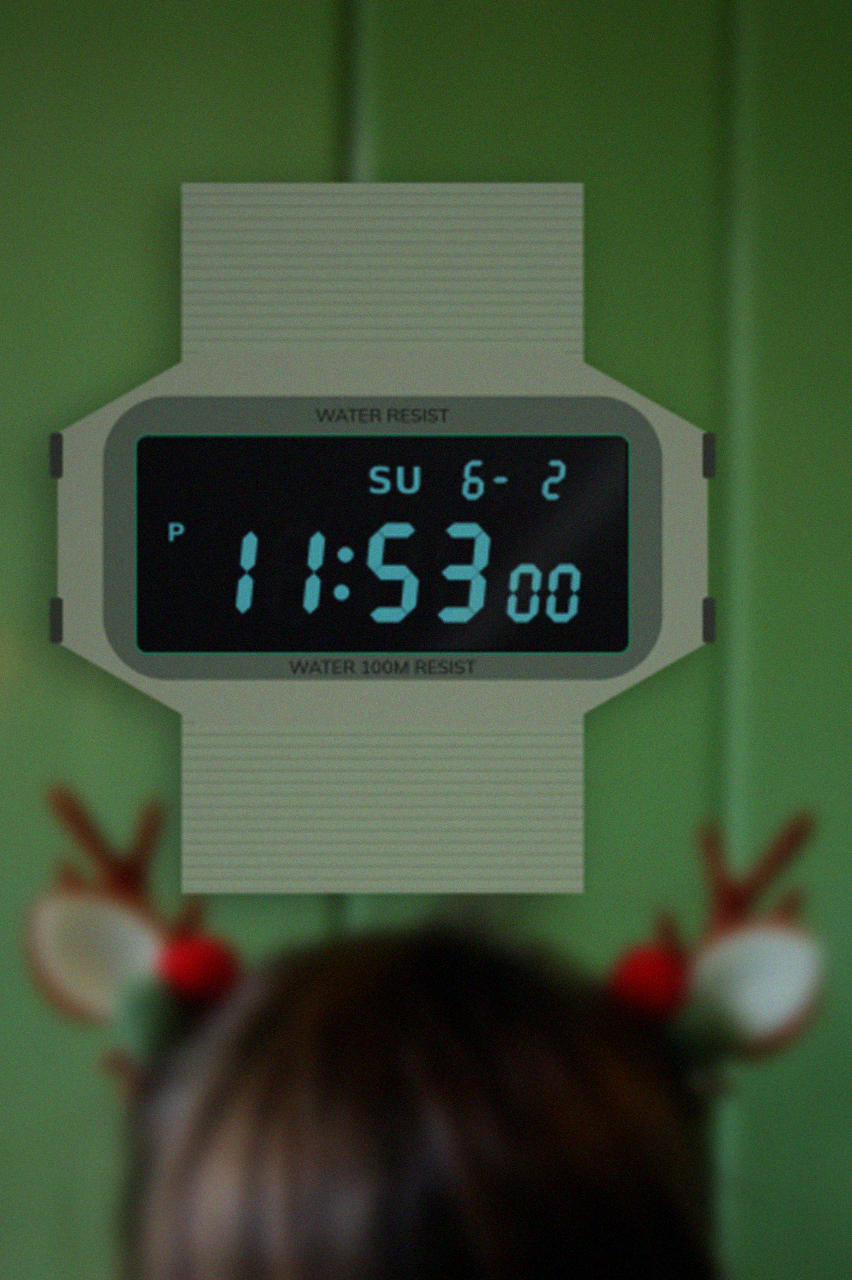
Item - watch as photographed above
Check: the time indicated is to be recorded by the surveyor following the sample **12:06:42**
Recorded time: **11:53:00**
